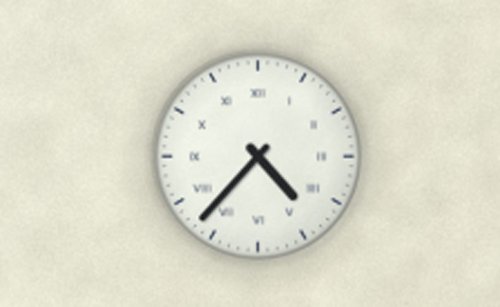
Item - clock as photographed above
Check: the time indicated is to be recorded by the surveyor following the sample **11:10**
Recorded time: **4:37**
